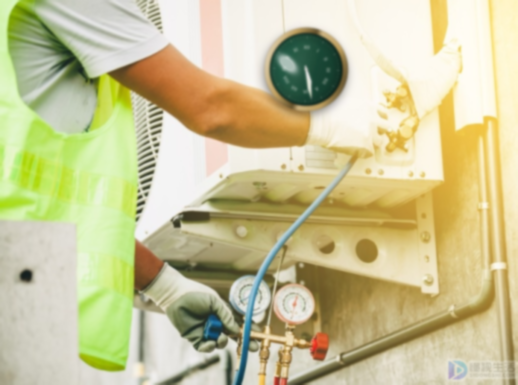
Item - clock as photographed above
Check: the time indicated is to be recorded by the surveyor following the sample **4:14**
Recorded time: **5:28**
